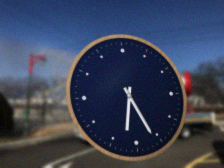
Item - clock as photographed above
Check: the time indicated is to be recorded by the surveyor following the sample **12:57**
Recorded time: **6:26**
